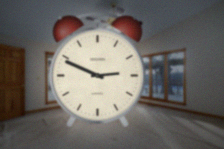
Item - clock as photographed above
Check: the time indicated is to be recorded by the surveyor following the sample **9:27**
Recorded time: **2:49**
